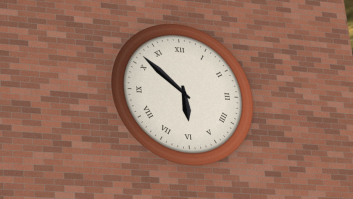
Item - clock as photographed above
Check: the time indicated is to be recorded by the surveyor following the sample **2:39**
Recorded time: **5:52**
